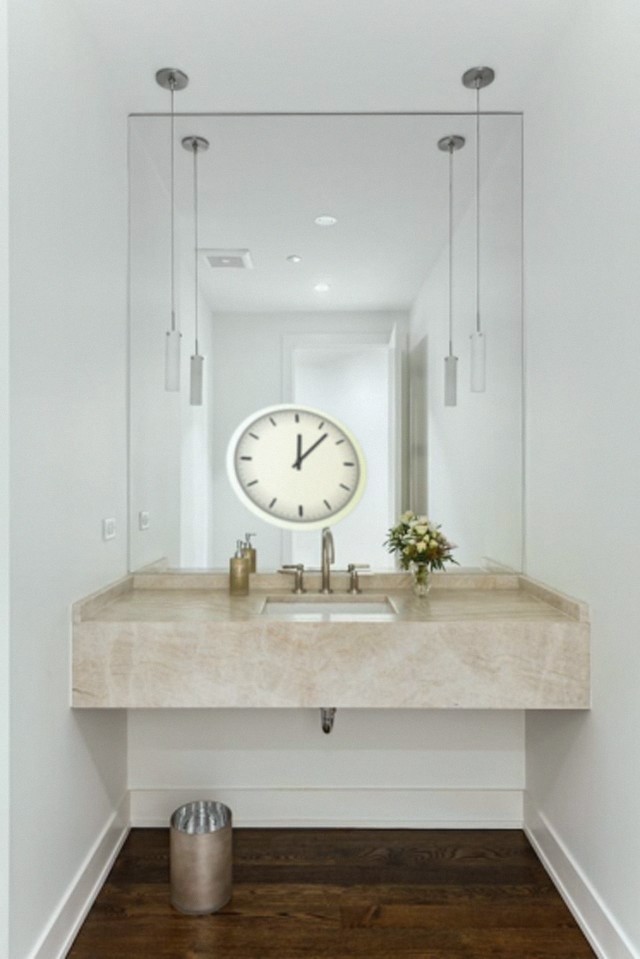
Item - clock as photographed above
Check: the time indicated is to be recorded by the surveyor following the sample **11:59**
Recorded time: **12:07**
